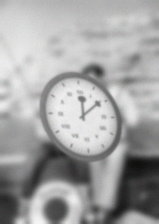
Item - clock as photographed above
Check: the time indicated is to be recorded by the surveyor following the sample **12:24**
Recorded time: **12:09**
